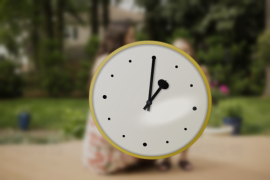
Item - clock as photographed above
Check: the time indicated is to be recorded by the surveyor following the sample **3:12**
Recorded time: **1:00**
